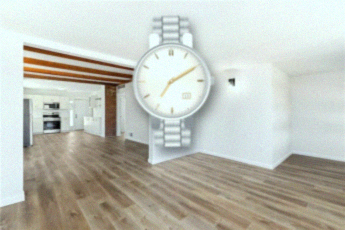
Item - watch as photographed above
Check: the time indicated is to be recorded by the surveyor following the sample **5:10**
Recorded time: **7:10**
